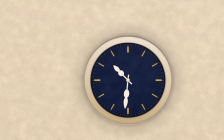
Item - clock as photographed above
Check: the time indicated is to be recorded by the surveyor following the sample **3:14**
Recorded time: **10:31**
